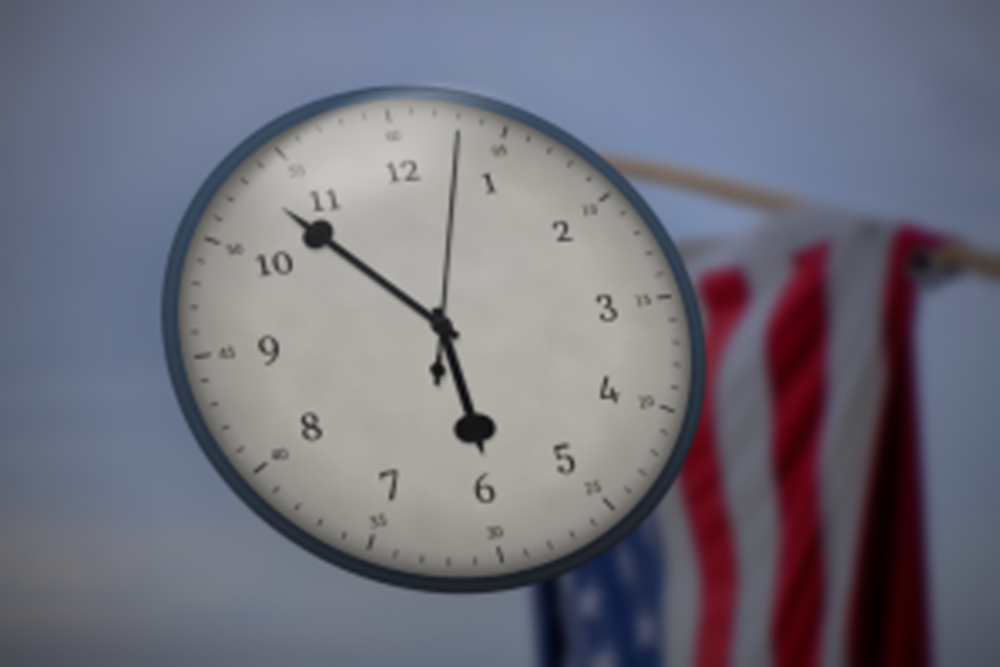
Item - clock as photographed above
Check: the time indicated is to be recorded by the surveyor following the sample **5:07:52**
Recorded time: **5:53:03**
